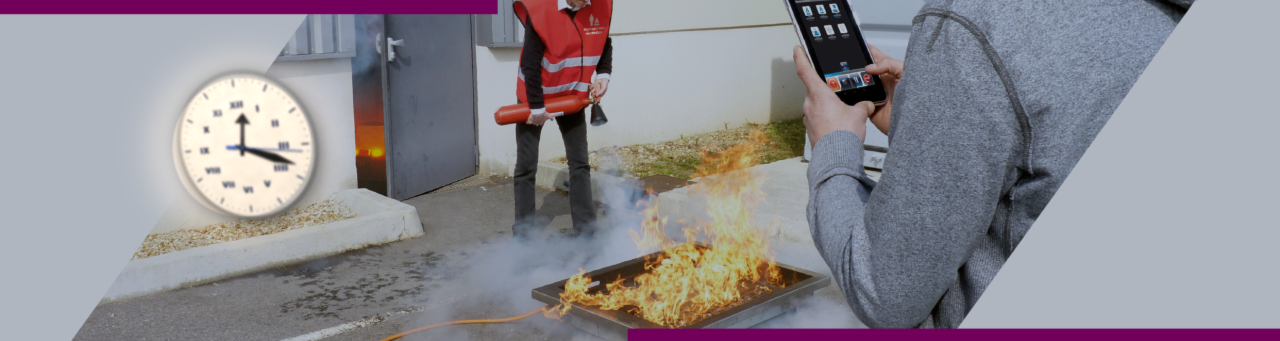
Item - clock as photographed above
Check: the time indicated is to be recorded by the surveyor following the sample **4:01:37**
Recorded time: **12:18:16**
